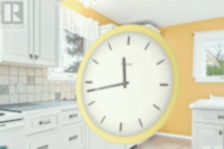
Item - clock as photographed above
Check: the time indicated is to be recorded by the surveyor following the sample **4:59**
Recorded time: **11:43**
